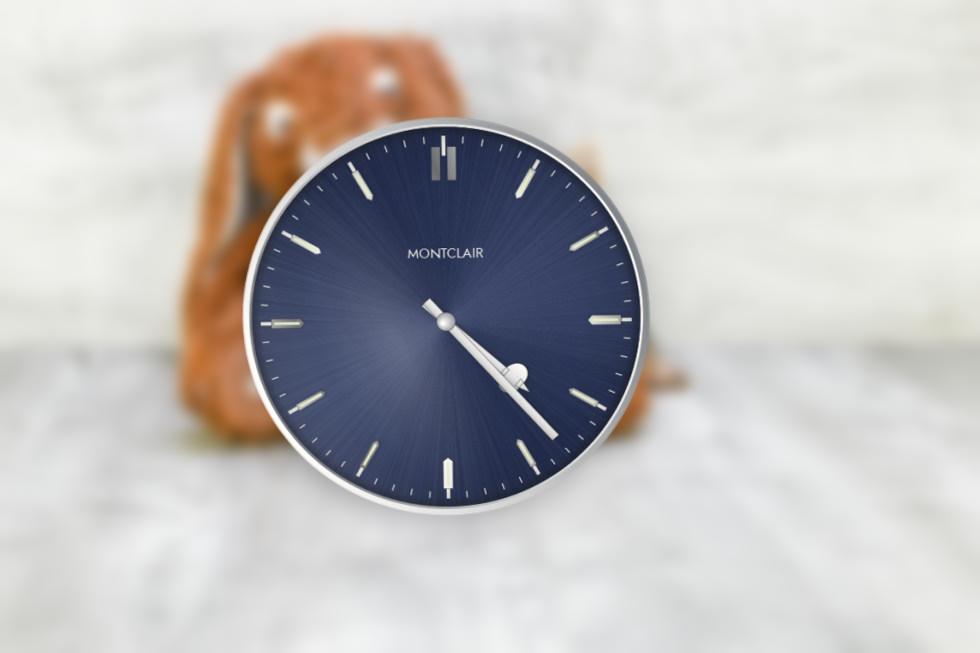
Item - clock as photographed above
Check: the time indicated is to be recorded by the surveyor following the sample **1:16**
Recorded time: **4:23**
